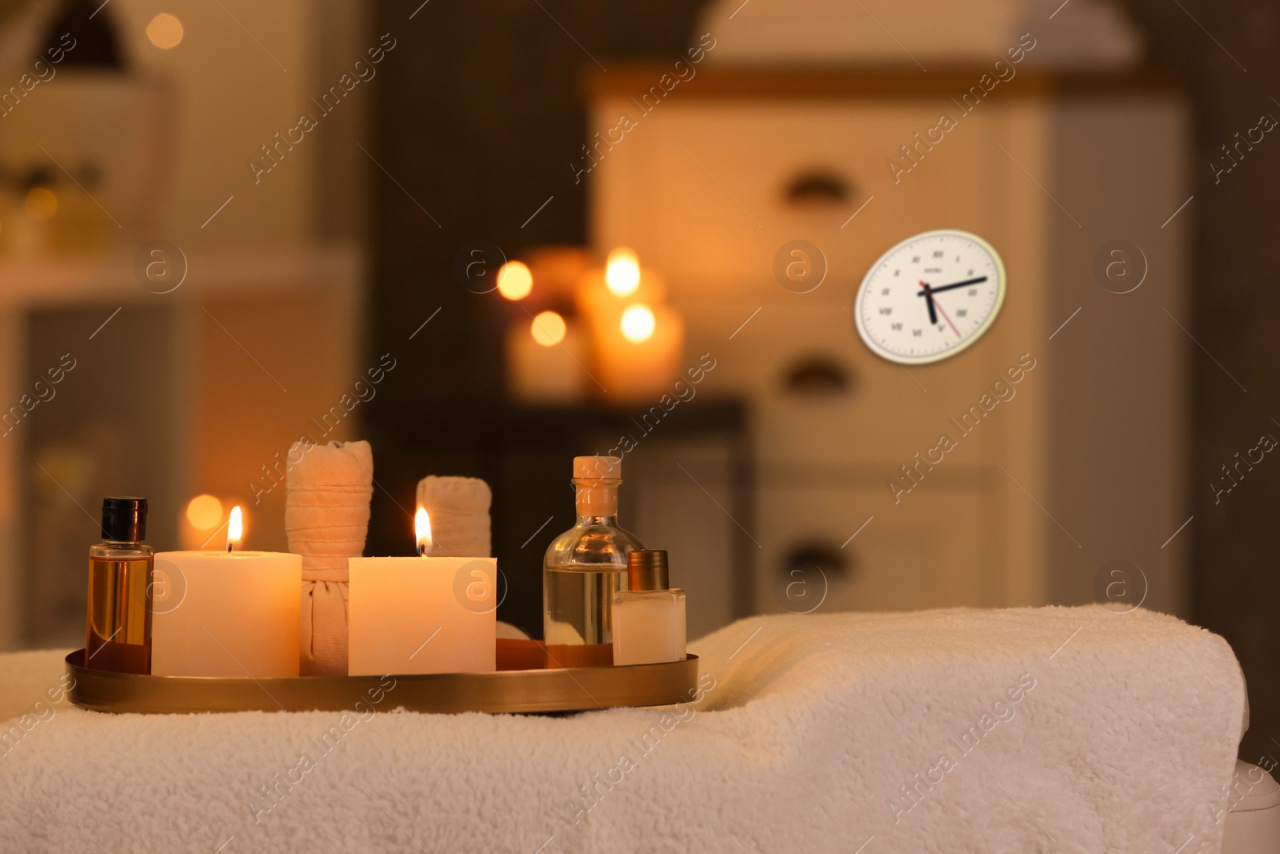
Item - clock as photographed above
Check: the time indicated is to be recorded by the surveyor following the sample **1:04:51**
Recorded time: **5:12:23**
